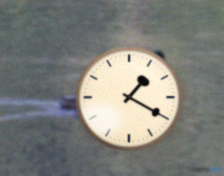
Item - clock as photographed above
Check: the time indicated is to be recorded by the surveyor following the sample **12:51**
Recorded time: **1:20**
